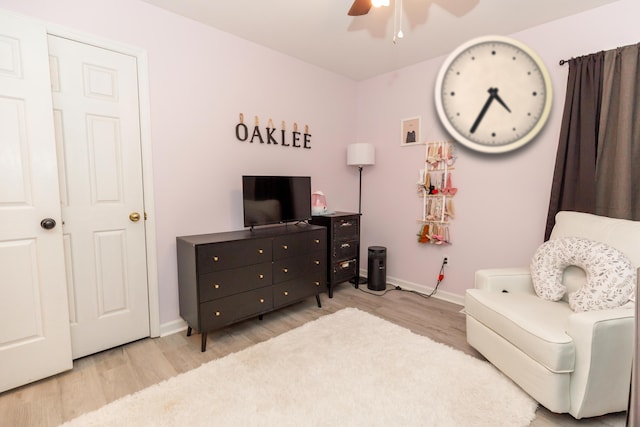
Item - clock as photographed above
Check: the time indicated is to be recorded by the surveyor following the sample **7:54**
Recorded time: **4:35**
